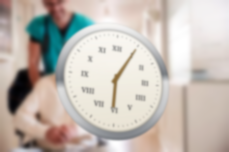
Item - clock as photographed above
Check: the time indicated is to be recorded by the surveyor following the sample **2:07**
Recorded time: **6:05**
